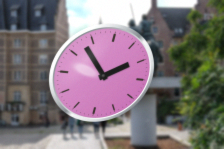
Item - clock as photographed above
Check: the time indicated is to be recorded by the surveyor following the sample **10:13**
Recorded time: **1:53**
